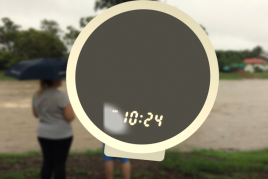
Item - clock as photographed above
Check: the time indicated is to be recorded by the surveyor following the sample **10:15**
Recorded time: **10:24**
